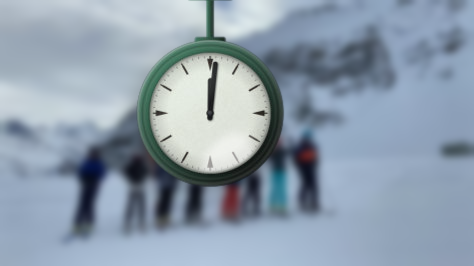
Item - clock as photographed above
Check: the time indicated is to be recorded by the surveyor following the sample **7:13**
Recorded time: **12:01**
